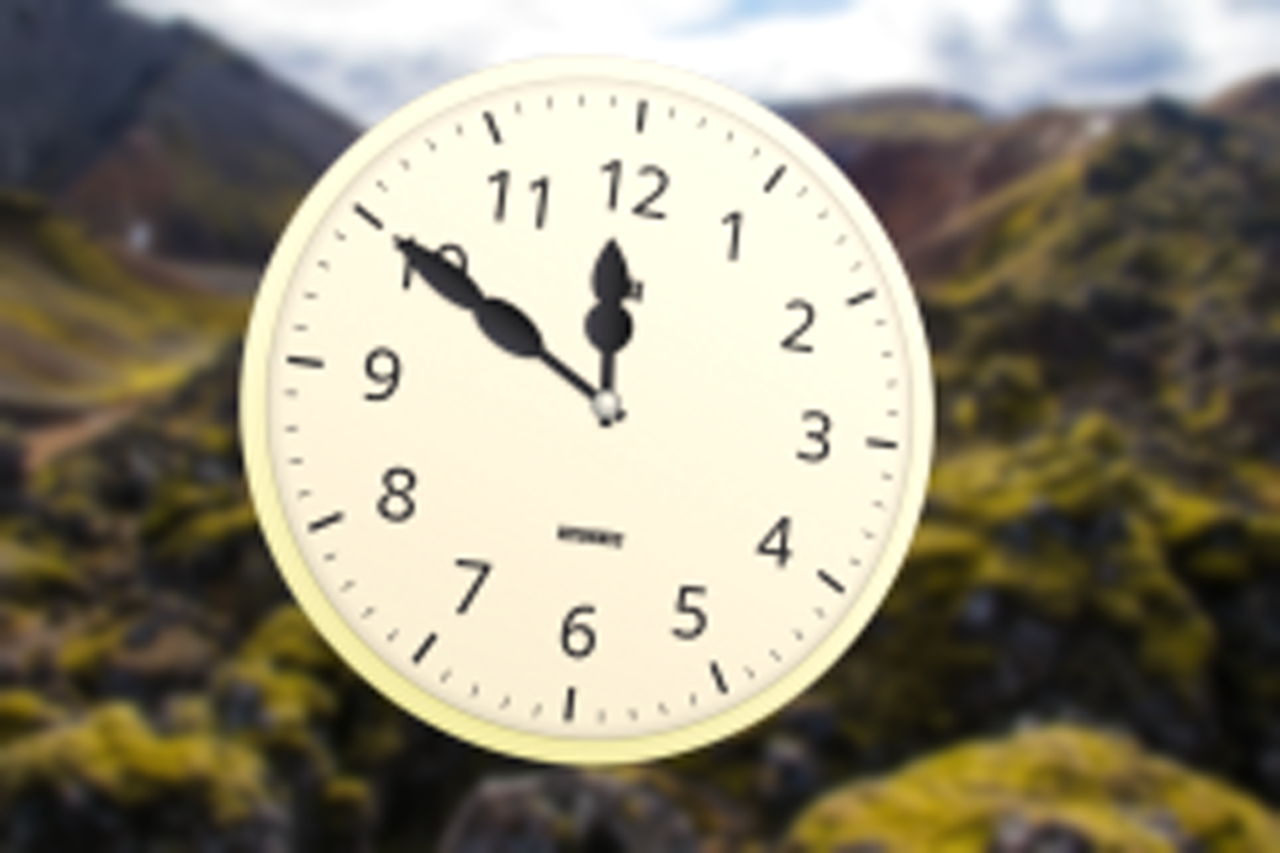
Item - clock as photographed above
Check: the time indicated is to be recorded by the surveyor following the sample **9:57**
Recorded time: **11:50**
